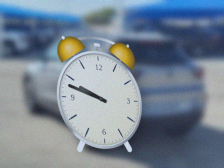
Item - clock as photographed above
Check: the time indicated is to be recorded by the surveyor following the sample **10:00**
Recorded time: **9:48**
